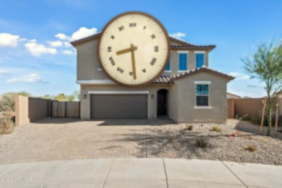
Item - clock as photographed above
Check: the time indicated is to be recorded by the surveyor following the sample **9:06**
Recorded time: **8:29**
